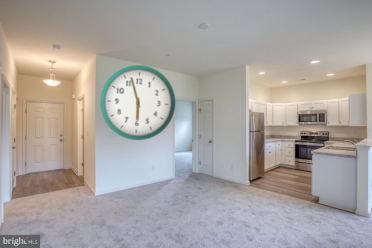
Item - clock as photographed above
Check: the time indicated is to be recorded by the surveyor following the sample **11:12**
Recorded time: **5:57**
